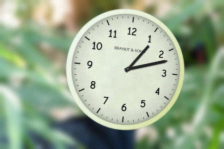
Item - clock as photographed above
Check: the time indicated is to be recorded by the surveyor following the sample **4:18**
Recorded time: **1:12**
